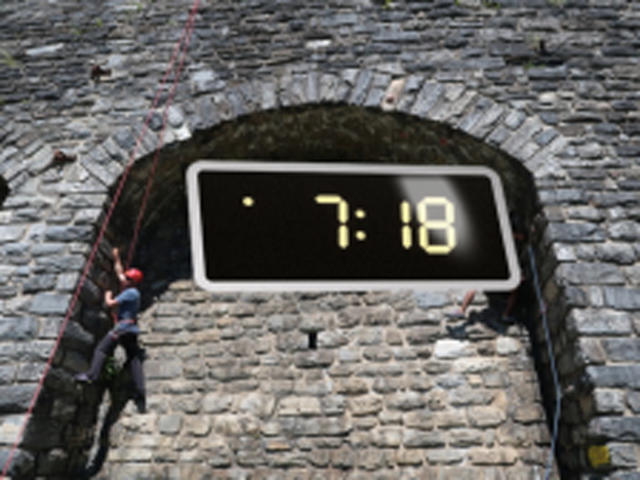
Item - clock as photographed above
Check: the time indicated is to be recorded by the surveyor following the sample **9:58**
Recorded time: **7:18**
